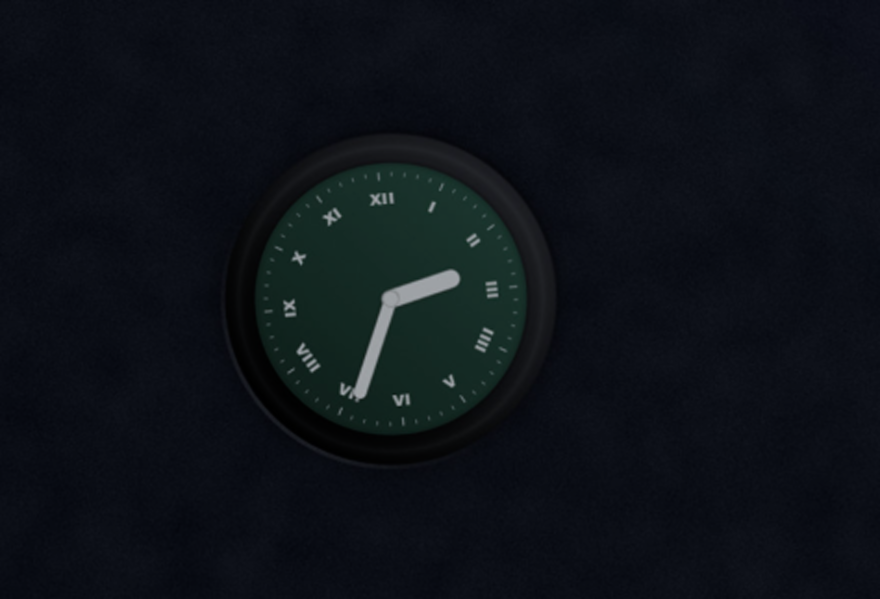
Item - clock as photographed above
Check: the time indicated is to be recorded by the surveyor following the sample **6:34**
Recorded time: **2:34**
